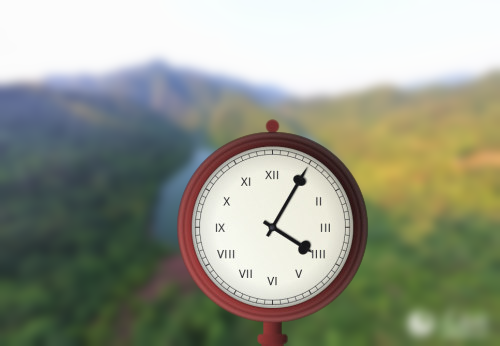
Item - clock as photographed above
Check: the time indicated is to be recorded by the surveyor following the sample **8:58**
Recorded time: **4:05**
